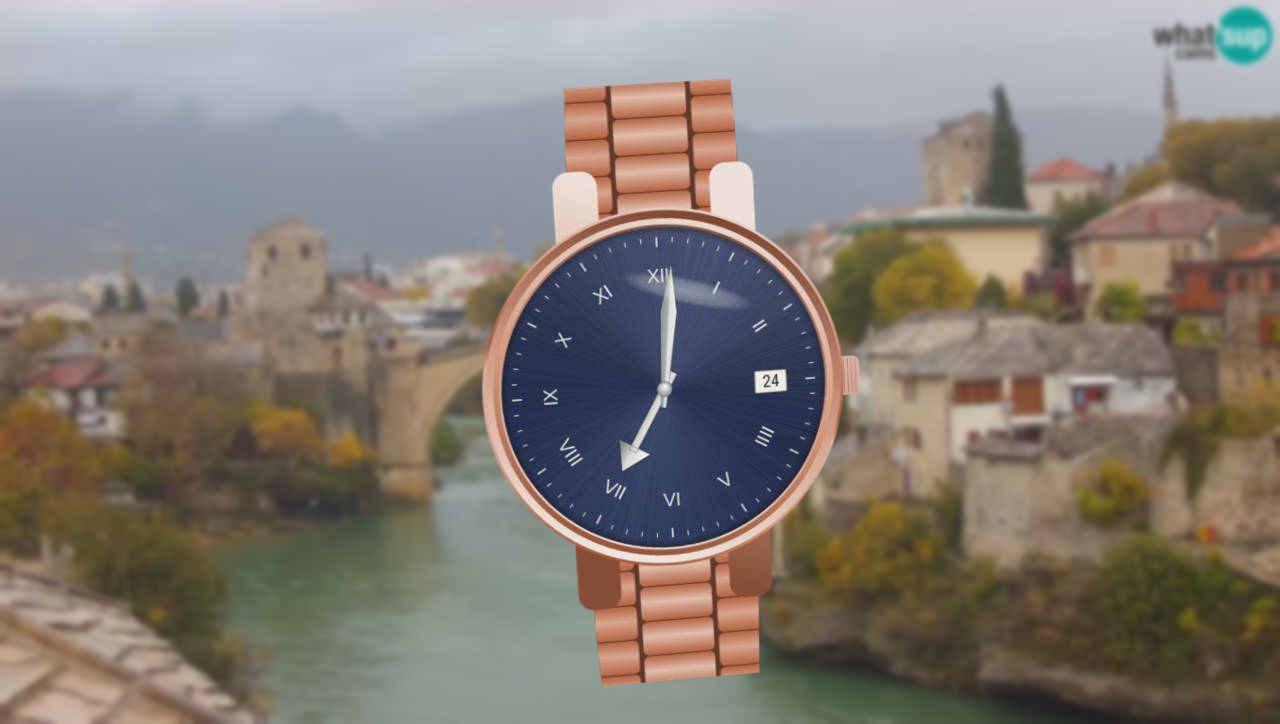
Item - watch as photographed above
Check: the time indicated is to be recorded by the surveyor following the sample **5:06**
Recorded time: **7:01**
